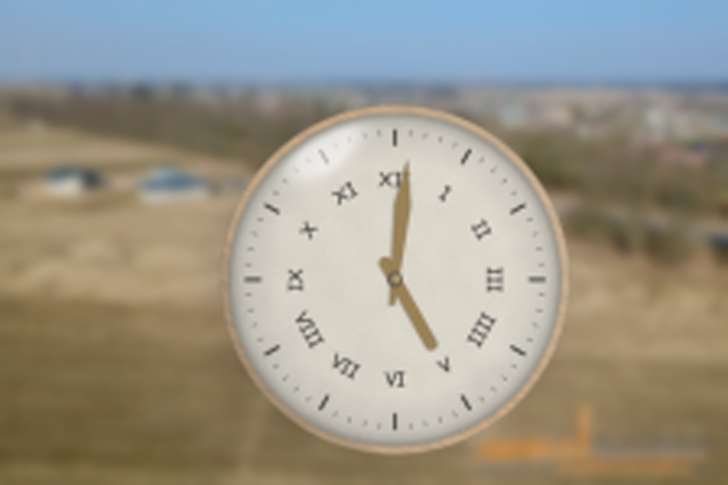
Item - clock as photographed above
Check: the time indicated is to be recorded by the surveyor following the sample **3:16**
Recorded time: **5:01**
